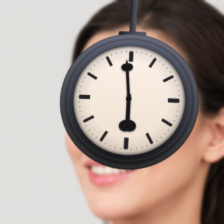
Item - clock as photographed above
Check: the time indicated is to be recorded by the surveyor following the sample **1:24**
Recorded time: **5:59**
